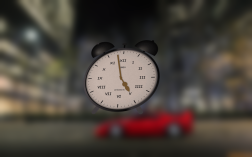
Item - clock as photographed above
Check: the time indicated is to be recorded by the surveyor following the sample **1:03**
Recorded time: **4:58**
